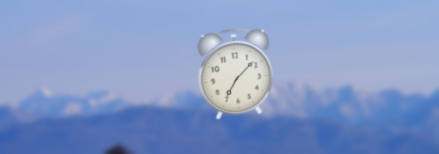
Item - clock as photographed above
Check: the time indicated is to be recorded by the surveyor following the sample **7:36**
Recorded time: **7:08**
